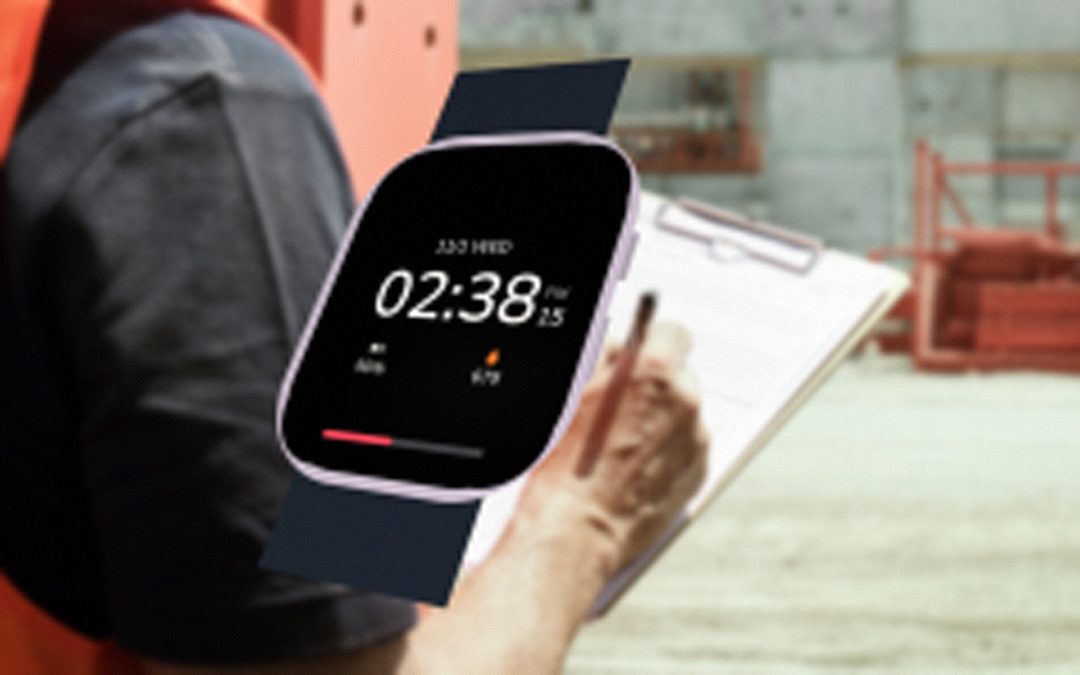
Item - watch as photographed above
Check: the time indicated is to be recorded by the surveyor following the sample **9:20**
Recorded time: **2:38**
